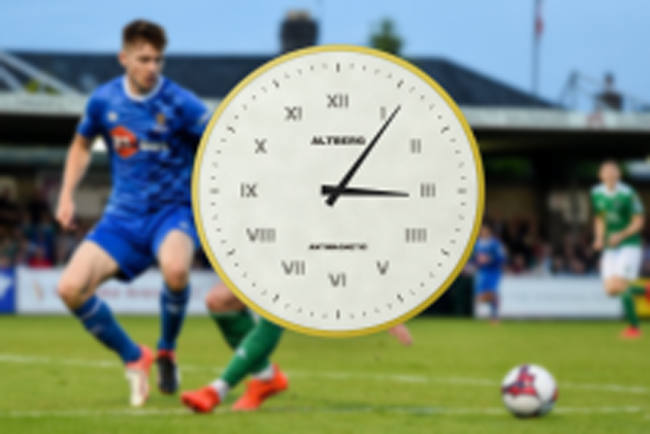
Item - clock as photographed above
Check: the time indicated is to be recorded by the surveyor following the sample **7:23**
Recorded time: **3:06**
